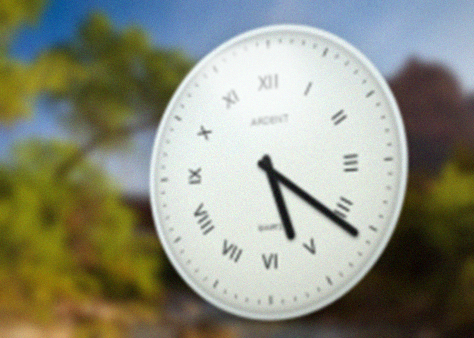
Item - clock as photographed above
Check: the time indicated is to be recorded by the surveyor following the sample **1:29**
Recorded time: **5:21**
